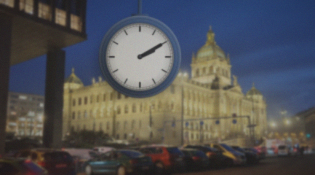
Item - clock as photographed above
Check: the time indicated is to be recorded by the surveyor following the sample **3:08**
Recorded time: **2:10**
